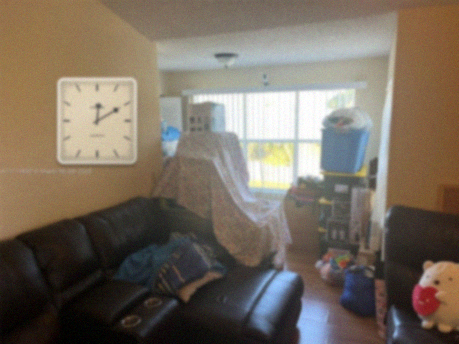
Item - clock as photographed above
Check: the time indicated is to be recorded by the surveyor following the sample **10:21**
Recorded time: **12:10**
